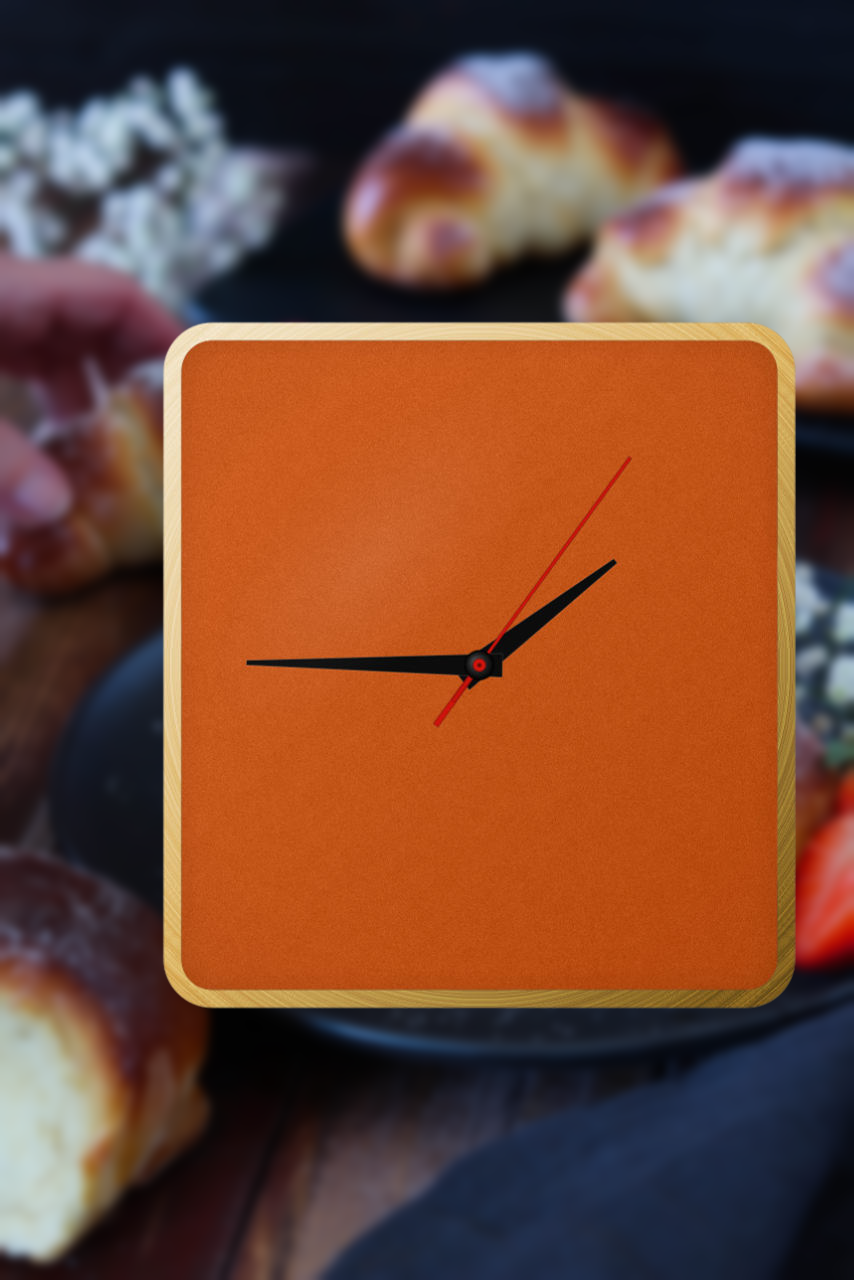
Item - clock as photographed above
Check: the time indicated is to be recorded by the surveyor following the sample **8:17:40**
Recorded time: **1:45:06**
